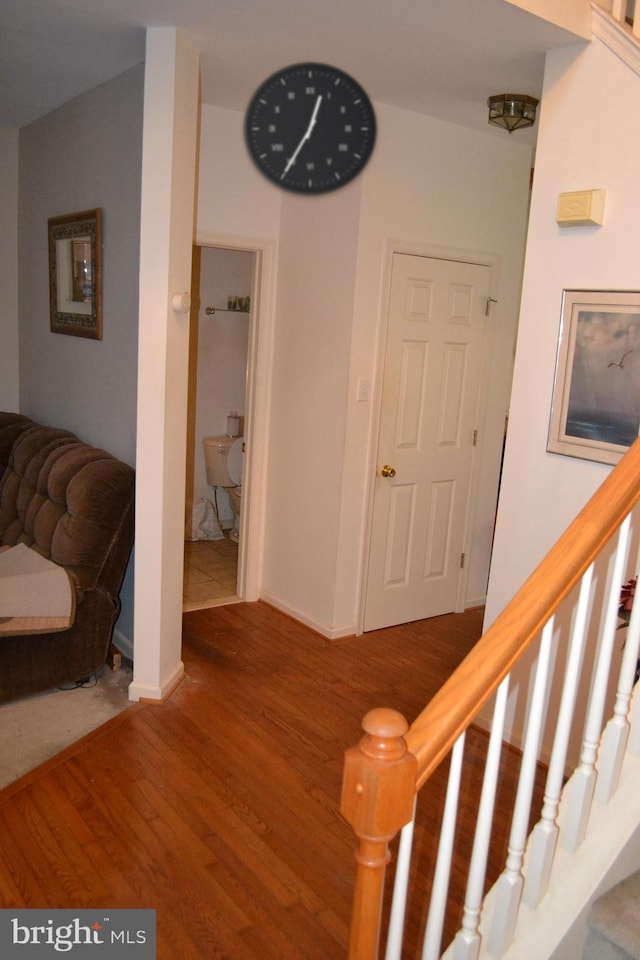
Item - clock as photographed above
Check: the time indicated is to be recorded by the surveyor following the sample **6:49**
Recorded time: **12:35**
